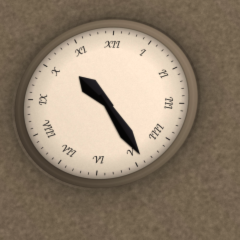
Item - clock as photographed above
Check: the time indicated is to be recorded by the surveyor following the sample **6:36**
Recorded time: **10:24**
